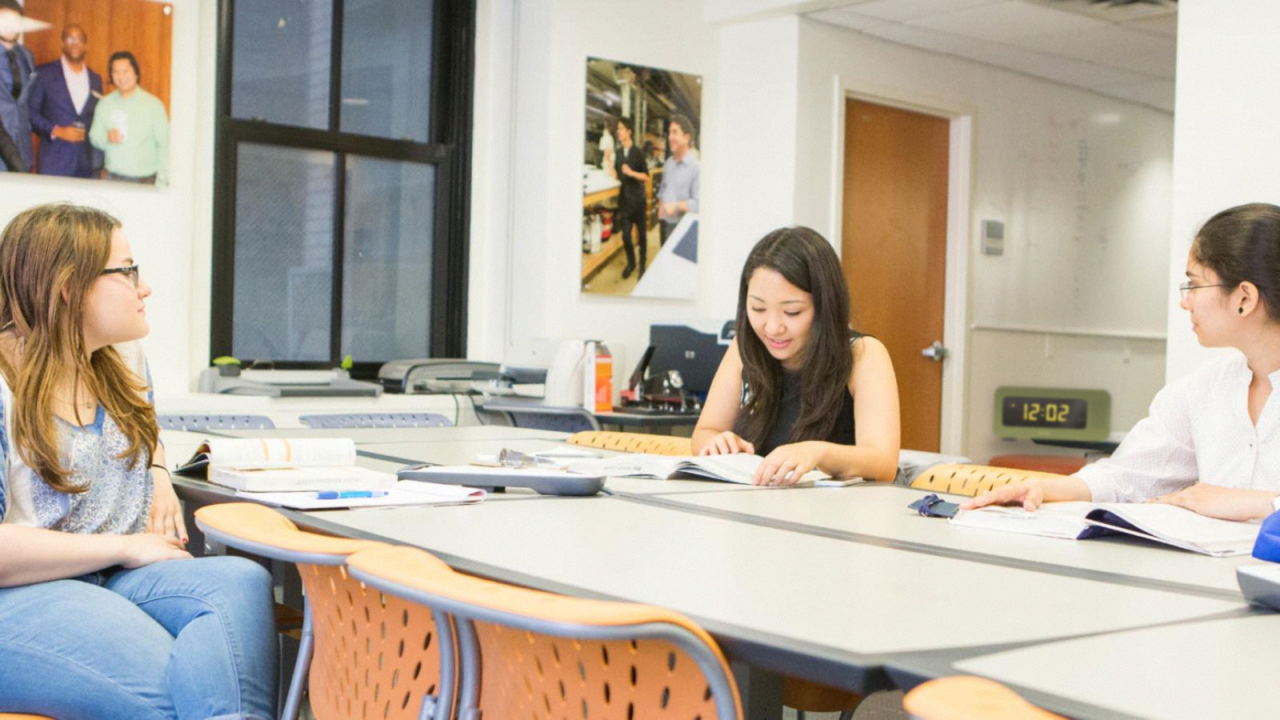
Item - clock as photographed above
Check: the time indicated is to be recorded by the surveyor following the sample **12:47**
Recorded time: **12:02**
